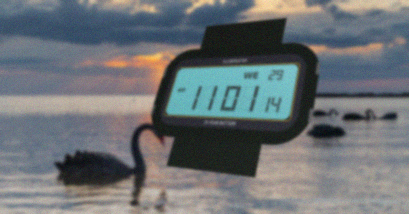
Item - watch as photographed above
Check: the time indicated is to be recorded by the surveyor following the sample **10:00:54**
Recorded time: **11:01:14**
